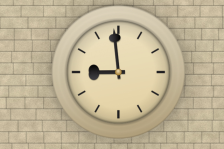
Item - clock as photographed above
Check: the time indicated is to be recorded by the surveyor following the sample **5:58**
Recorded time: **8:59**
